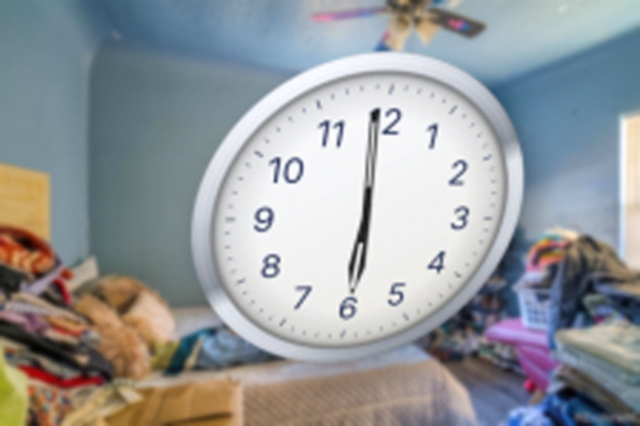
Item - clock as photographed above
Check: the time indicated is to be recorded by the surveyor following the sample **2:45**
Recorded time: **5:59**
